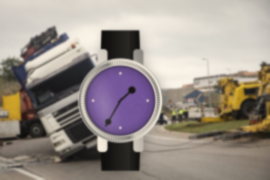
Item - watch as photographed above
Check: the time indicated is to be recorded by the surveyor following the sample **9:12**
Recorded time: **1:35**
